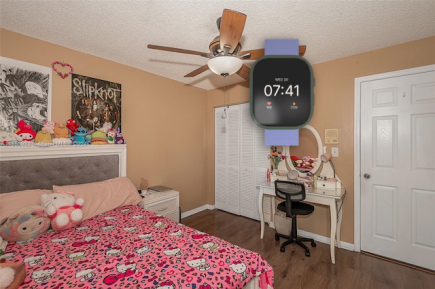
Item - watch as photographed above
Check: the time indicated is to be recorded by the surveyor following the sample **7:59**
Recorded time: **7:41**
